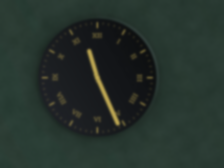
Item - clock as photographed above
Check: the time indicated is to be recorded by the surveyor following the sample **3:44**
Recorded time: **11:26**
